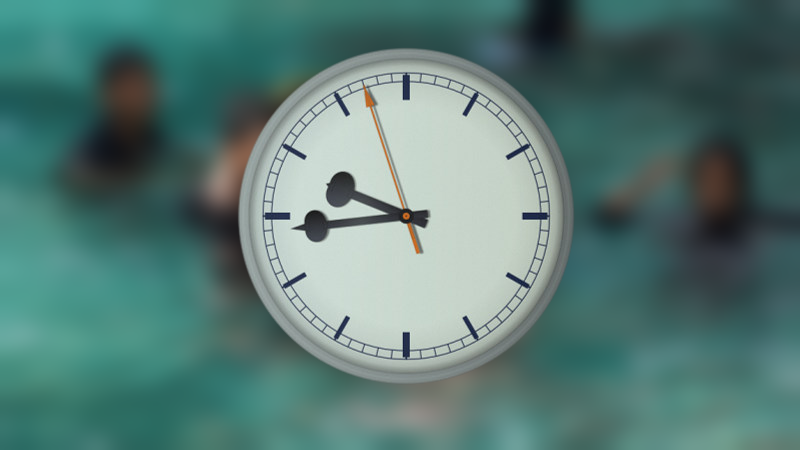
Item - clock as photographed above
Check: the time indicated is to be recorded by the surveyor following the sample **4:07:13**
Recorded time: **9:43:57**
